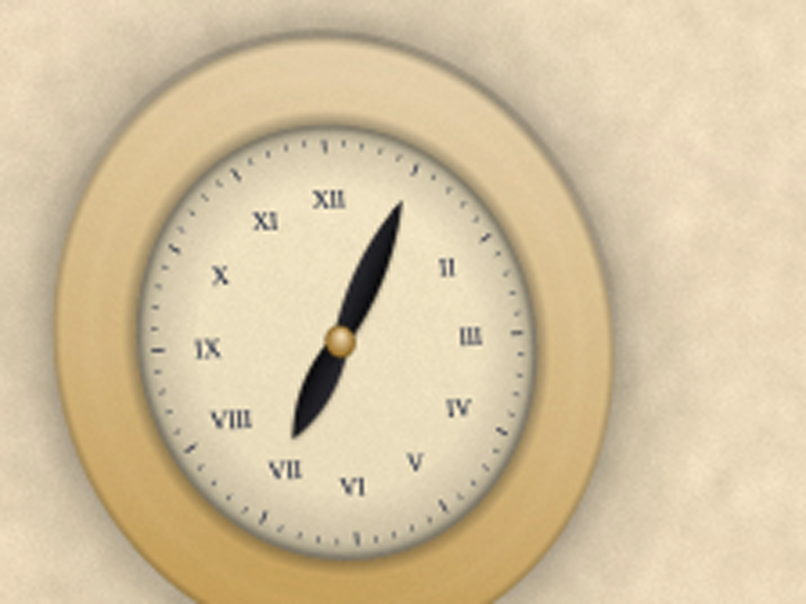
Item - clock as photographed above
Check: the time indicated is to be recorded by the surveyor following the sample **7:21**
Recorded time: **7:05**
